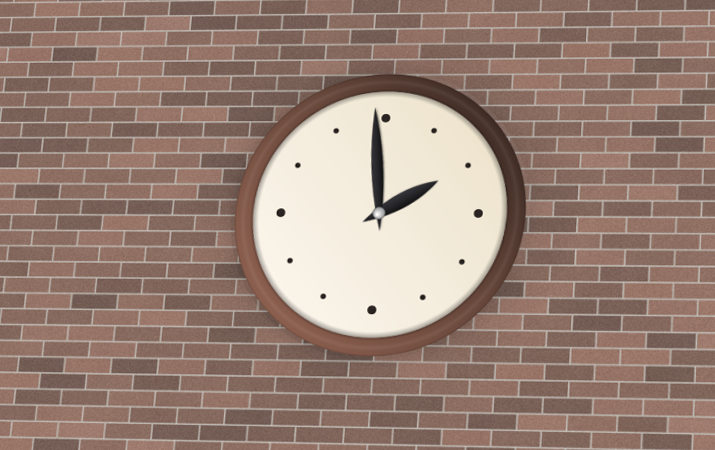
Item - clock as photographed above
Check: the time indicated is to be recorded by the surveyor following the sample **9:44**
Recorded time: **1:59**
